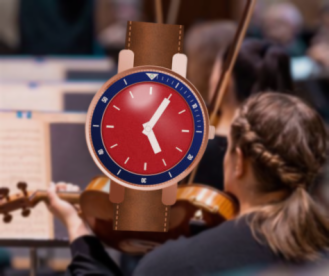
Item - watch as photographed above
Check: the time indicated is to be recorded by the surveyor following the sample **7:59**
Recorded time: **5:05**
